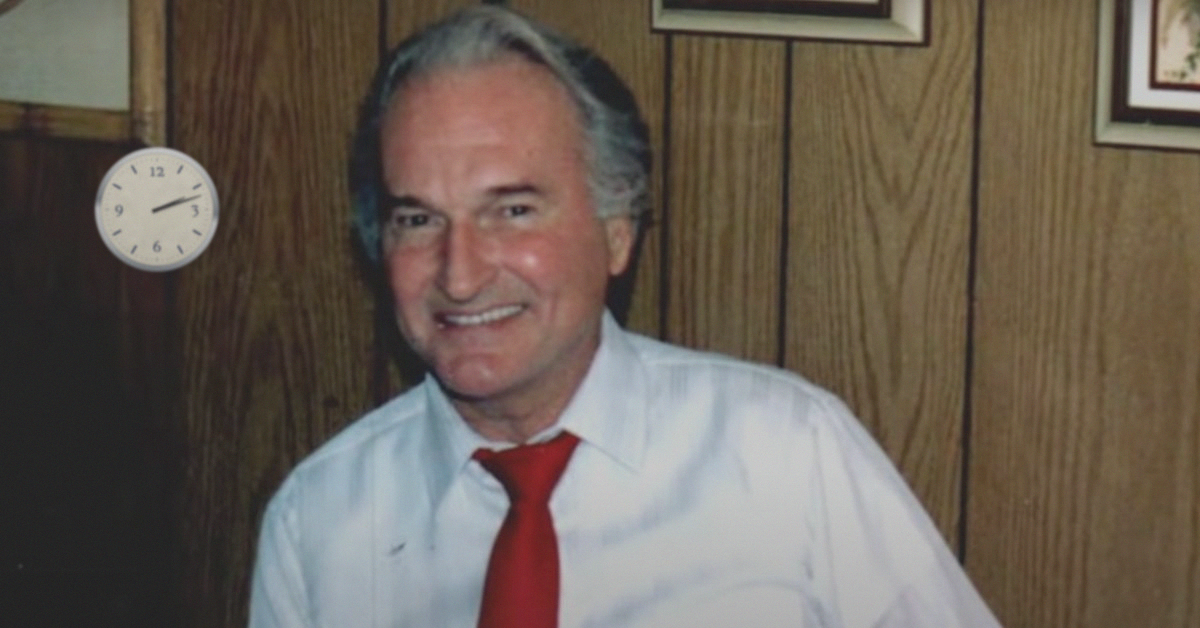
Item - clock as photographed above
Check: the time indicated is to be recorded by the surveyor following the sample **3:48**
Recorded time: **2:12**
